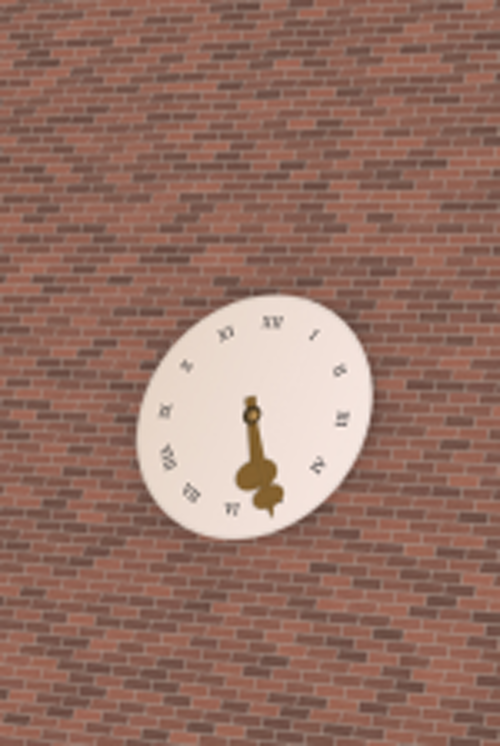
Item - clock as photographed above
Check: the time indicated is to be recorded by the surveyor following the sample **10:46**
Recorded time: **5:26**
